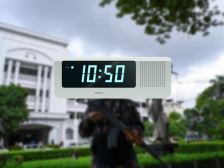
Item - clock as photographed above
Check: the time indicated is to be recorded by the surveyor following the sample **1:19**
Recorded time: **10:50**
